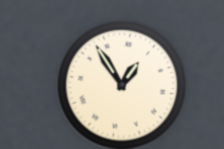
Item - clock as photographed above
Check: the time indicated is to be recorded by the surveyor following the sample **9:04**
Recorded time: **12:53**
